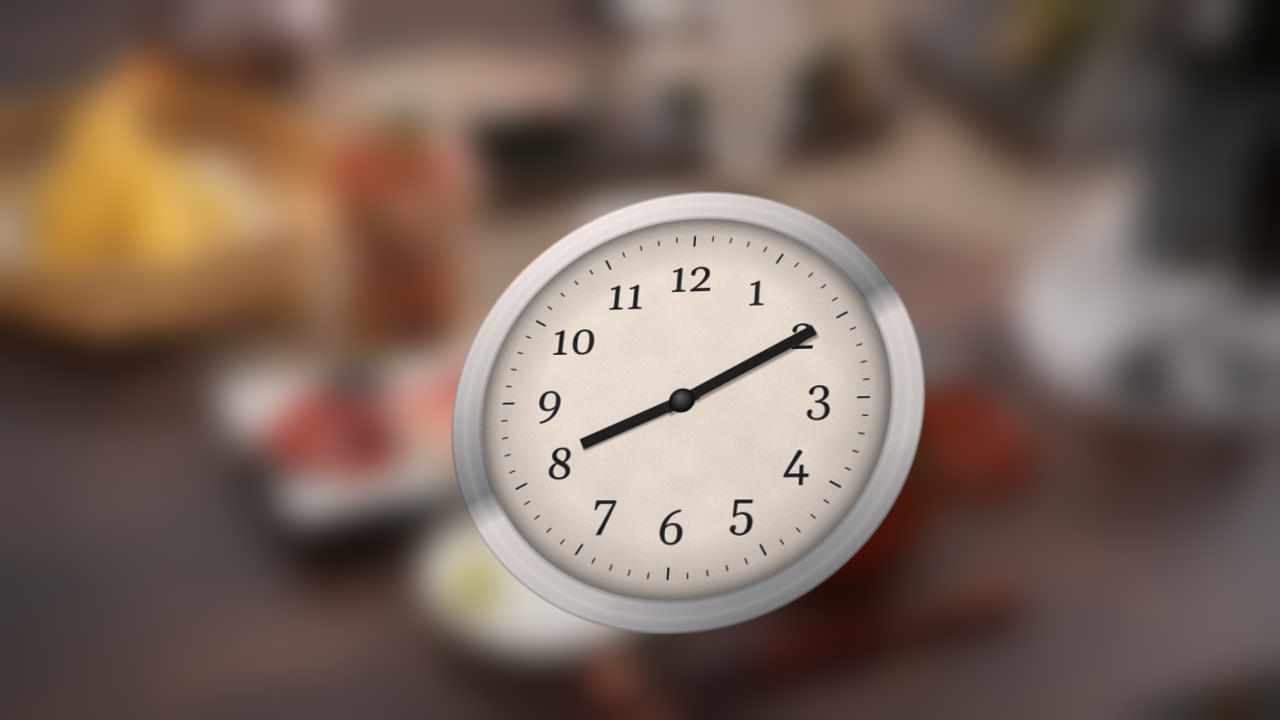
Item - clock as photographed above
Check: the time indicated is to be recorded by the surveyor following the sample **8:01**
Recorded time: **8:10**
